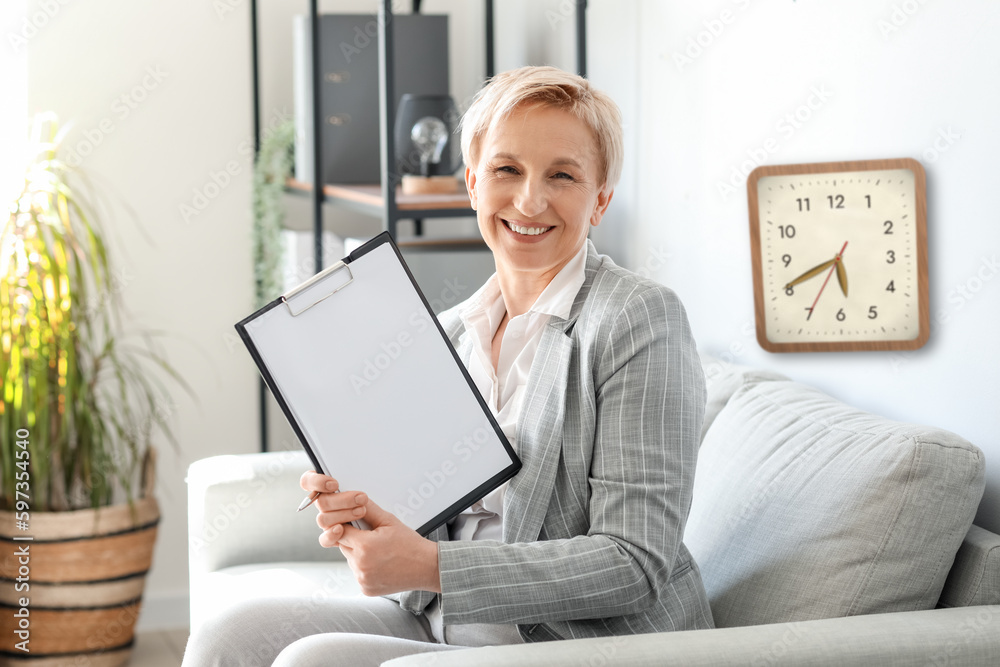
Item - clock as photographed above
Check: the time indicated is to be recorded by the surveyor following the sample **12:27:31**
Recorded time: **5:40:35**
